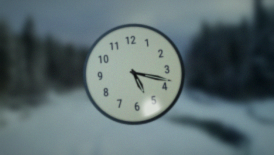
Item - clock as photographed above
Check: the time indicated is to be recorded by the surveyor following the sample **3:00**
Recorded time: **5:18**
